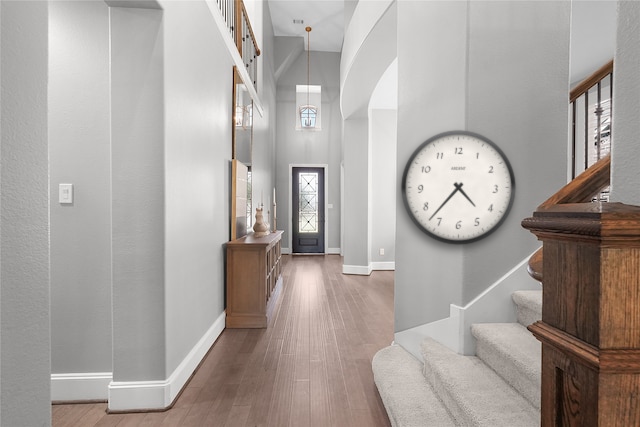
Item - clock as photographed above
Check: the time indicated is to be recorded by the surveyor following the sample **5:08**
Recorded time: **4:37**
